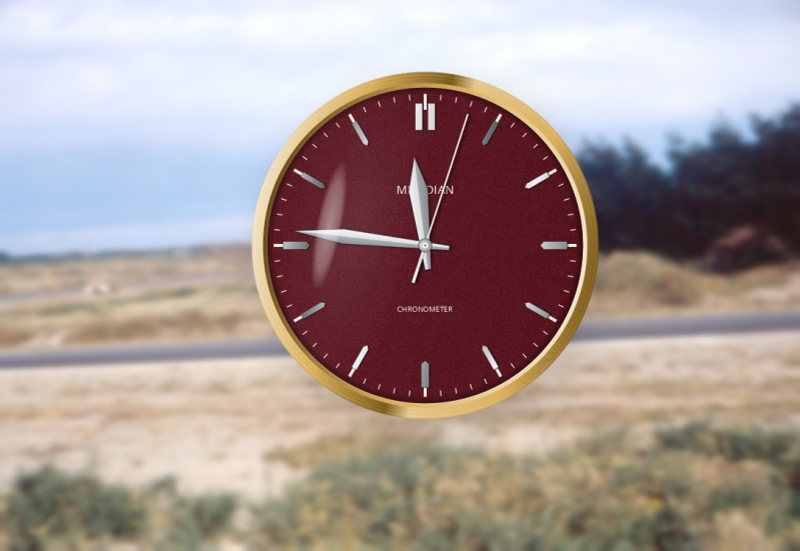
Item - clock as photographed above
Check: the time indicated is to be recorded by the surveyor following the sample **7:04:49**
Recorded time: **11:46:03**
